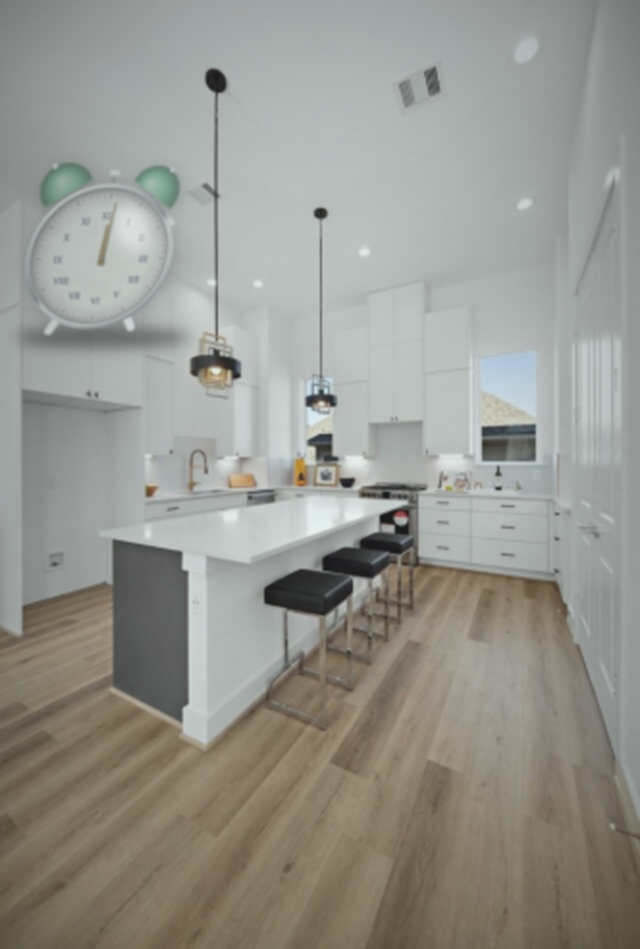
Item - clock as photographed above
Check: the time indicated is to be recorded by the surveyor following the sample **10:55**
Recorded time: **12:01**
